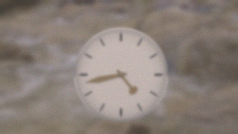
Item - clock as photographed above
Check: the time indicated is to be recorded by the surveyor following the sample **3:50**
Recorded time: **4:43**
